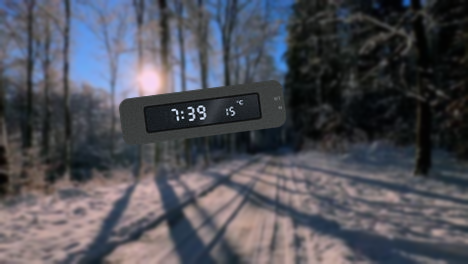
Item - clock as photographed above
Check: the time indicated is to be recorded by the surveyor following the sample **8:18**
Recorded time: **7:39**
